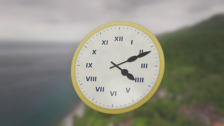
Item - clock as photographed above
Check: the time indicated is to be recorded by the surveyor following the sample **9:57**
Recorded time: **4:11**
